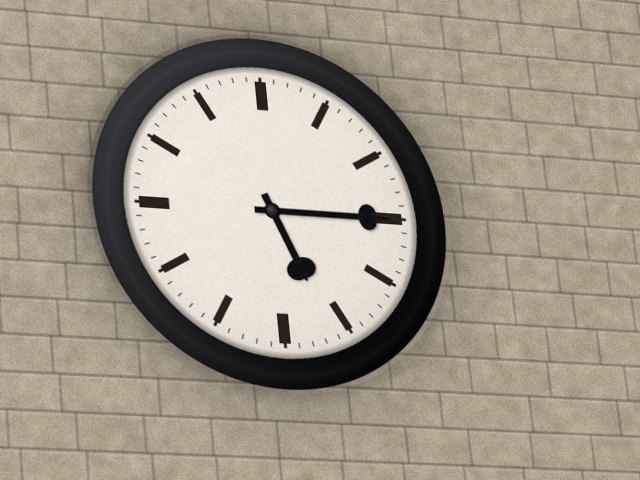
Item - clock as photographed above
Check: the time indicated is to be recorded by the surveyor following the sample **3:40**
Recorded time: **5:15**
